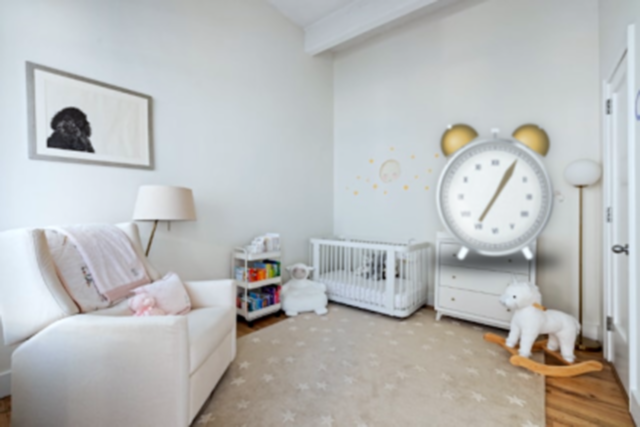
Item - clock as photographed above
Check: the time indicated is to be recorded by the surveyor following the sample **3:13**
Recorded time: **7:05**
